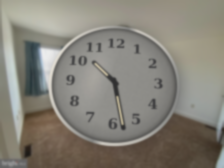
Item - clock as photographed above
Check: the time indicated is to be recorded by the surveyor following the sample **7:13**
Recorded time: **10:28**
